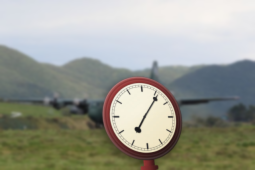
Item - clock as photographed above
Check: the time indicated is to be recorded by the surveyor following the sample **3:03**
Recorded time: **7:06**
